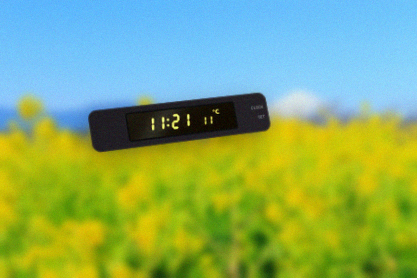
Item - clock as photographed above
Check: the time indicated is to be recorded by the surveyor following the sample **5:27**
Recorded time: **11:21**
